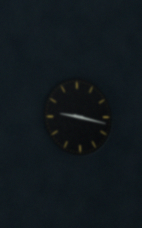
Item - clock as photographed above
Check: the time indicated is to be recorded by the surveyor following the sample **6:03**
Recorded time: **9:17**
